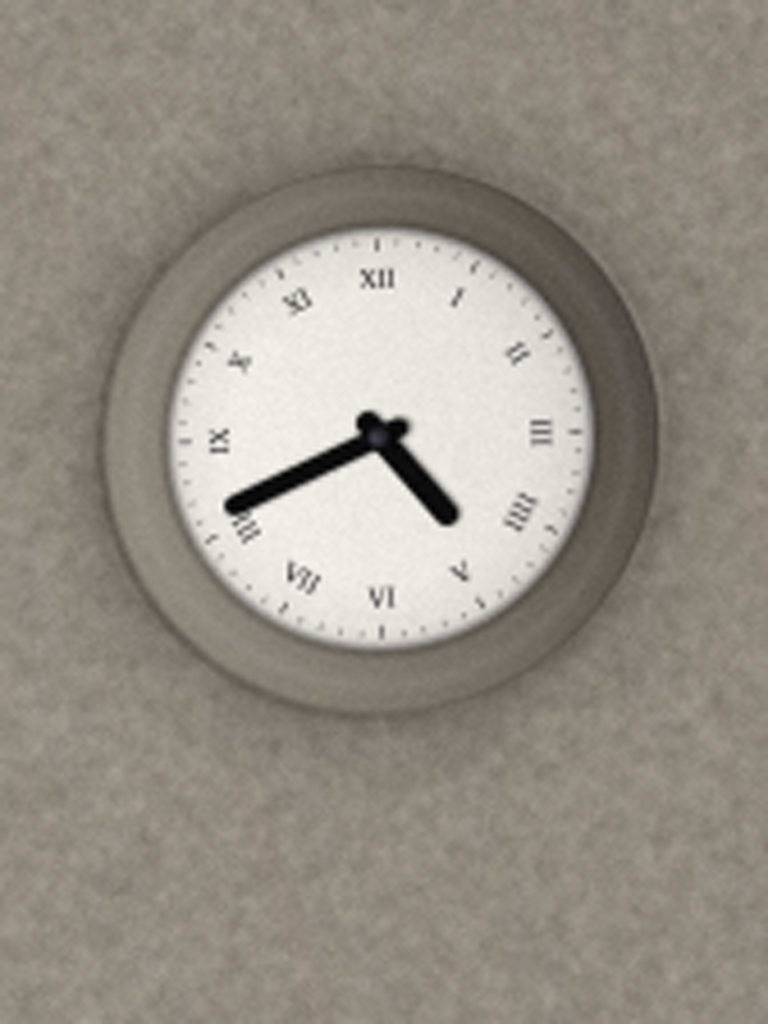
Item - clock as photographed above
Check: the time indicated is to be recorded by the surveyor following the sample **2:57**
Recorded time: **4:41**
